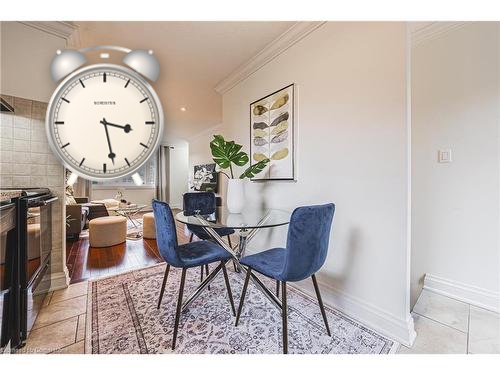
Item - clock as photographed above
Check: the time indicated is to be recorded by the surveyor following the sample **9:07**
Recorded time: **3:28**
